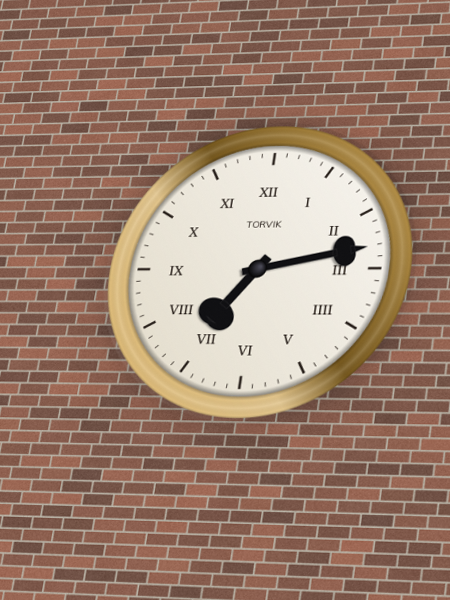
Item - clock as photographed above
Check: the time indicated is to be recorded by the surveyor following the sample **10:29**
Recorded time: **7:13**
